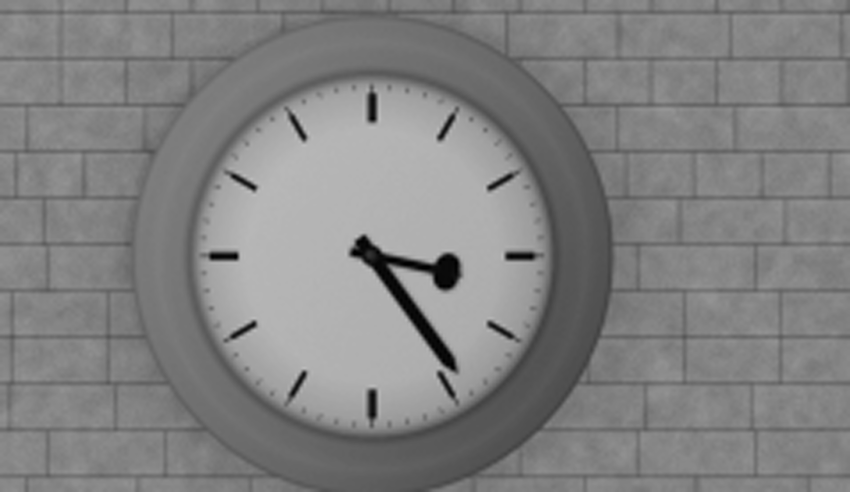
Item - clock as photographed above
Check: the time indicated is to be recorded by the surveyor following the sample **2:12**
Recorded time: **3:24**
